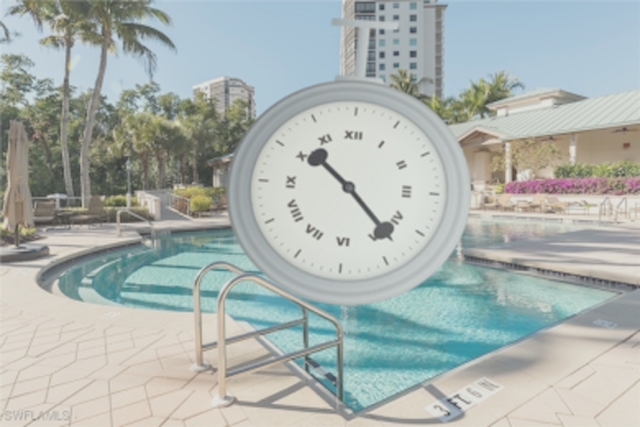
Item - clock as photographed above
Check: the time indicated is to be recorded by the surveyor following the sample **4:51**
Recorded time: **10:23**
